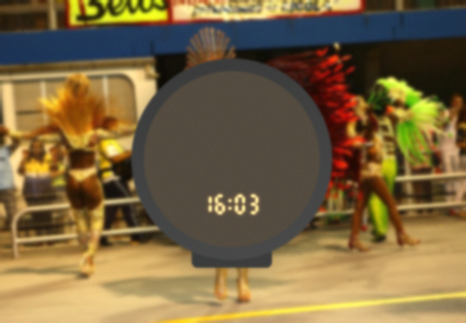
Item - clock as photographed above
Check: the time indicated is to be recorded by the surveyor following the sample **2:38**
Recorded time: **16:03**
